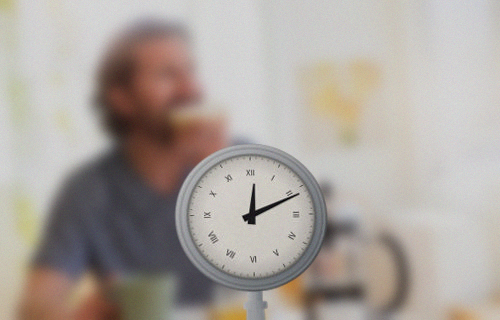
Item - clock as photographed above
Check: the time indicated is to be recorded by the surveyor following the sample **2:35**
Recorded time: **12:11**
